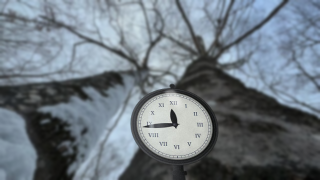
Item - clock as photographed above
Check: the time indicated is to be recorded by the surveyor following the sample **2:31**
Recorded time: **11:44**
